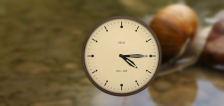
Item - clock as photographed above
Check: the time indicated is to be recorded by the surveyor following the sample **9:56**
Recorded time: **4:15**
